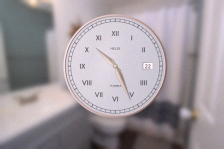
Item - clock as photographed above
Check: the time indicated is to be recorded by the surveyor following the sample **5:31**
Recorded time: **10:26**
